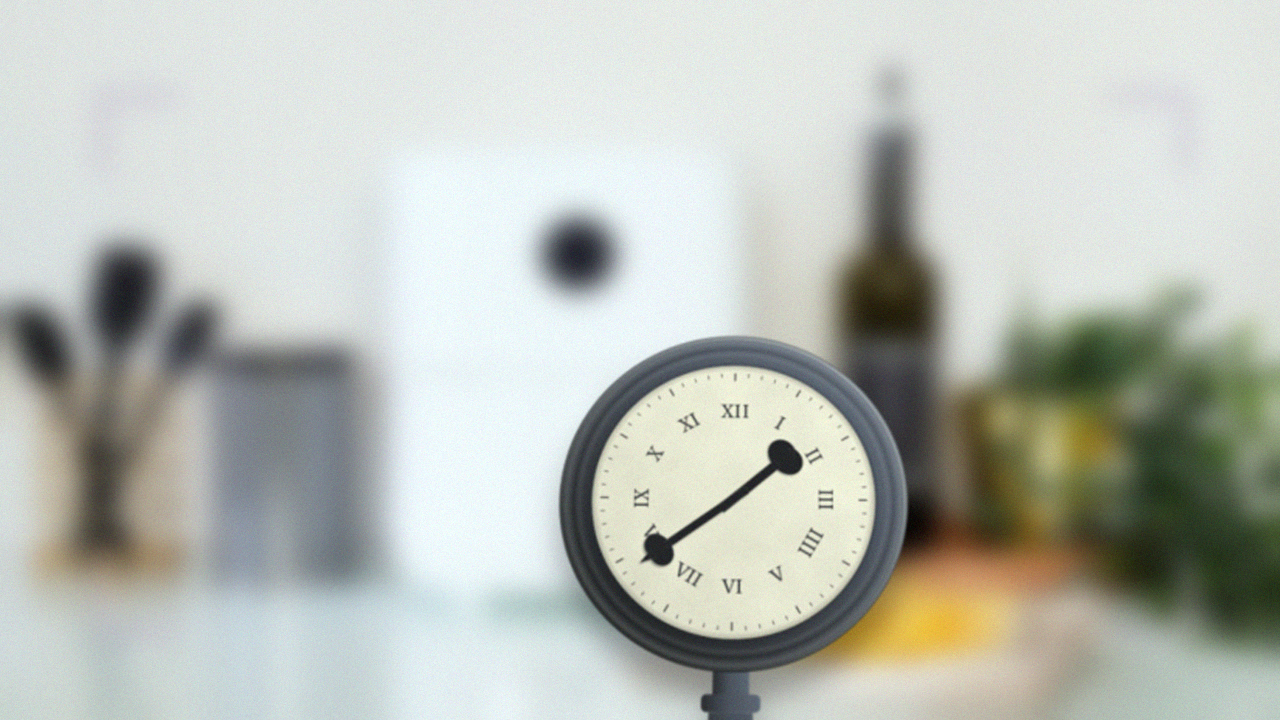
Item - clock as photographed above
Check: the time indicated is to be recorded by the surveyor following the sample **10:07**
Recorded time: **1:39**
